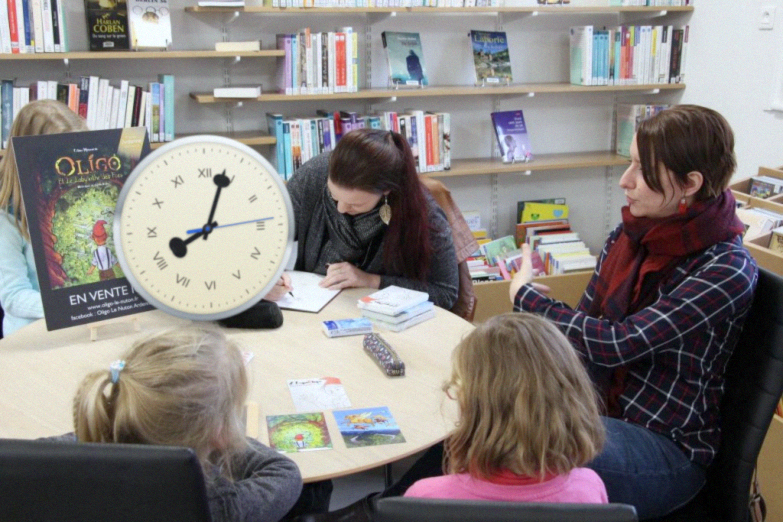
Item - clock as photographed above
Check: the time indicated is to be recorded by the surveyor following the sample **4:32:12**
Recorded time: **8:03:14**
